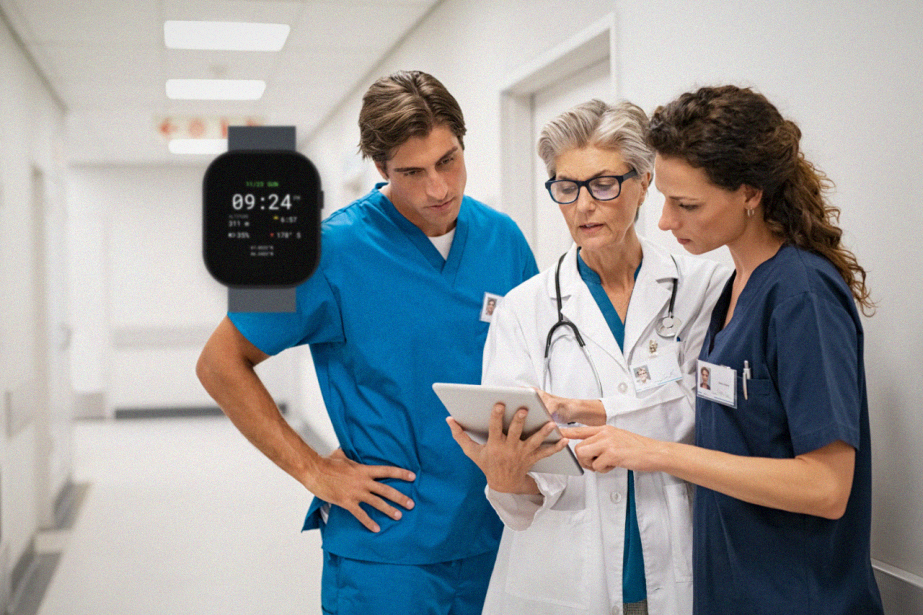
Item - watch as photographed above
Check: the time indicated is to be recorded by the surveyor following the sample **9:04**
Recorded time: **9:24**
